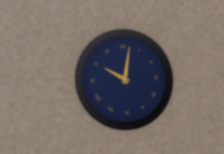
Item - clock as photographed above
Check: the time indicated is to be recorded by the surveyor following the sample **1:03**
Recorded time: **10:02**
